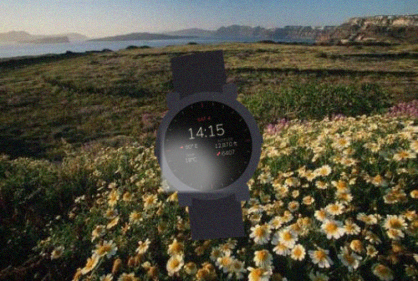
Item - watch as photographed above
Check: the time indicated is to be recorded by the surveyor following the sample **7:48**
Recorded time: **14:15**
